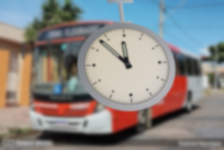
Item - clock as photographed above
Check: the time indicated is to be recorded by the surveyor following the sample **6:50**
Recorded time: **11:53**
